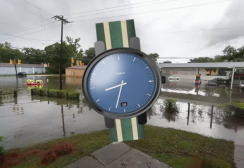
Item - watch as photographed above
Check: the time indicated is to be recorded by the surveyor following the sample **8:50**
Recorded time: **8:33**
